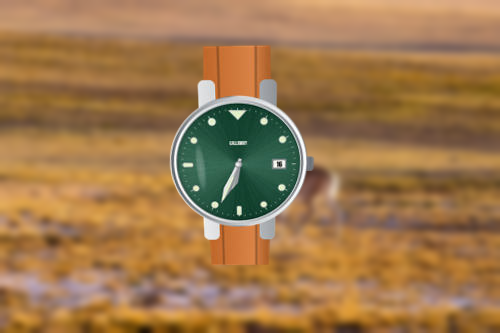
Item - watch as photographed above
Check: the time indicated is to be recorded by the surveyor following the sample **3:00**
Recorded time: **6:34**
